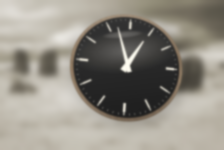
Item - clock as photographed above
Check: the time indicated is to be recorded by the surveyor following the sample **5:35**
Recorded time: **12:57**
